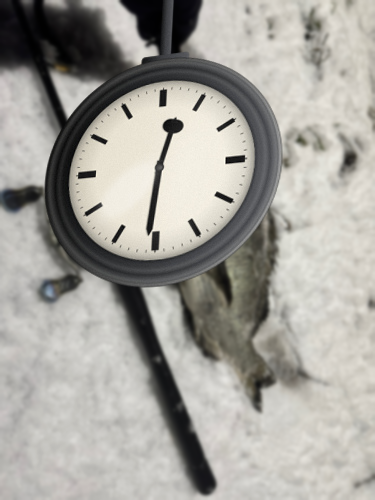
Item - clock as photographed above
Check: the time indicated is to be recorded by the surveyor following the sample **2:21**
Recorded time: **12:31**
